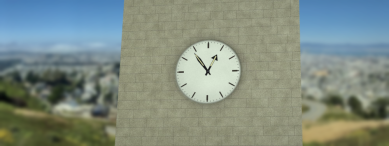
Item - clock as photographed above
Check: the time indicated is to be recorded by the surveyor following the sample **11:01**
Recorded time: **12:54**
